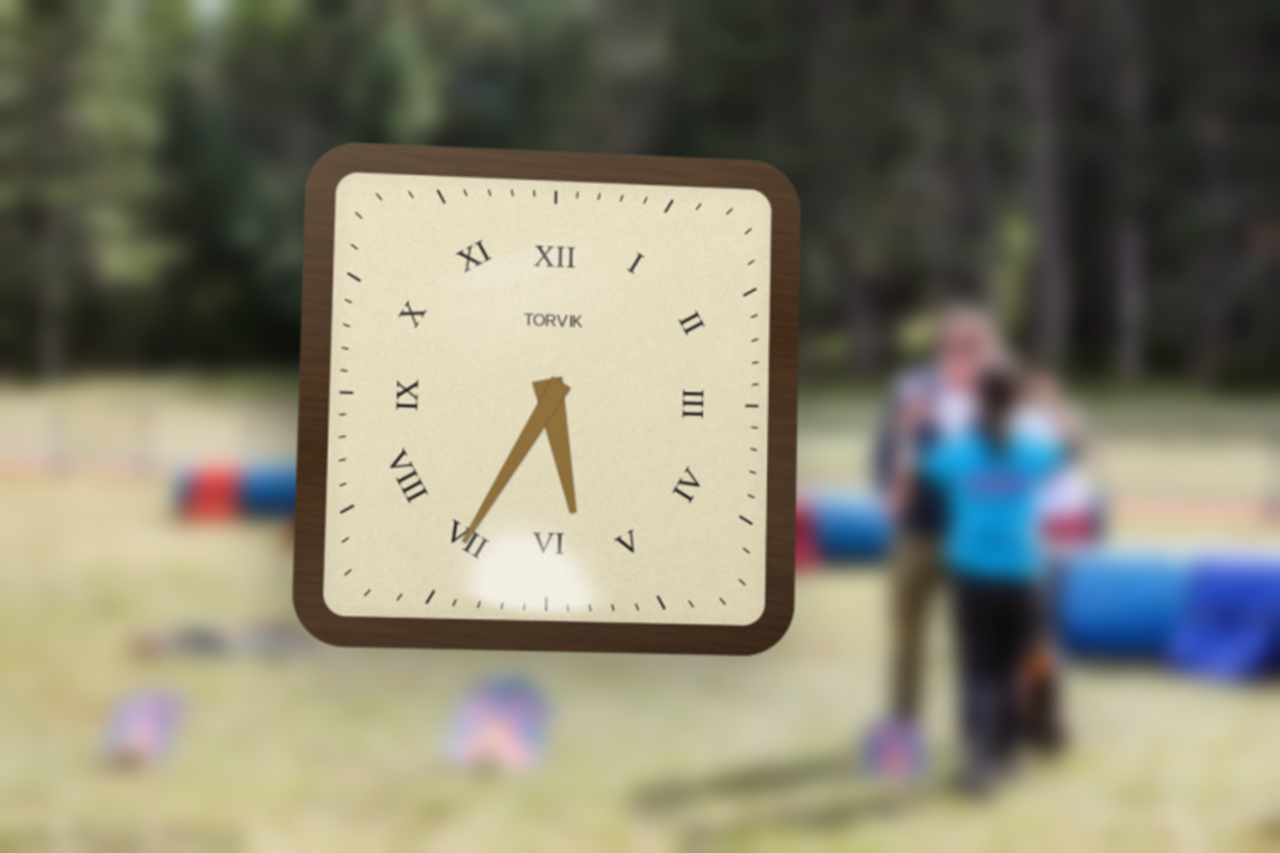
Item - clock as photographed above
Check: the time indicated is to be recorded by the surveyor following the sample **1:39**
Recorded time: **5:35**
